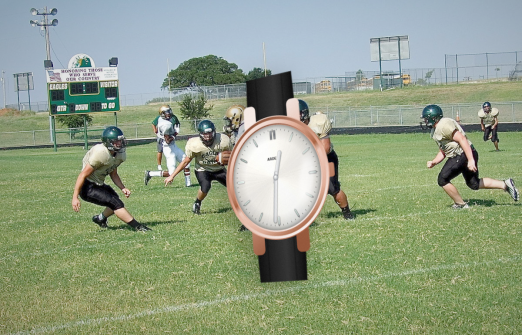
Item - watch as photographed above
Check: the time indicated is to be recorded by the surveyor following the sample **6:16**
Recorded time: **12:31**
